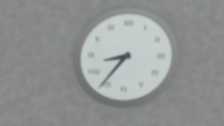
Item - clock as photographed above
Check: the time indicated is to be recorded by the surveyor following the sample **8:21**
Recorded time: **8:36**
